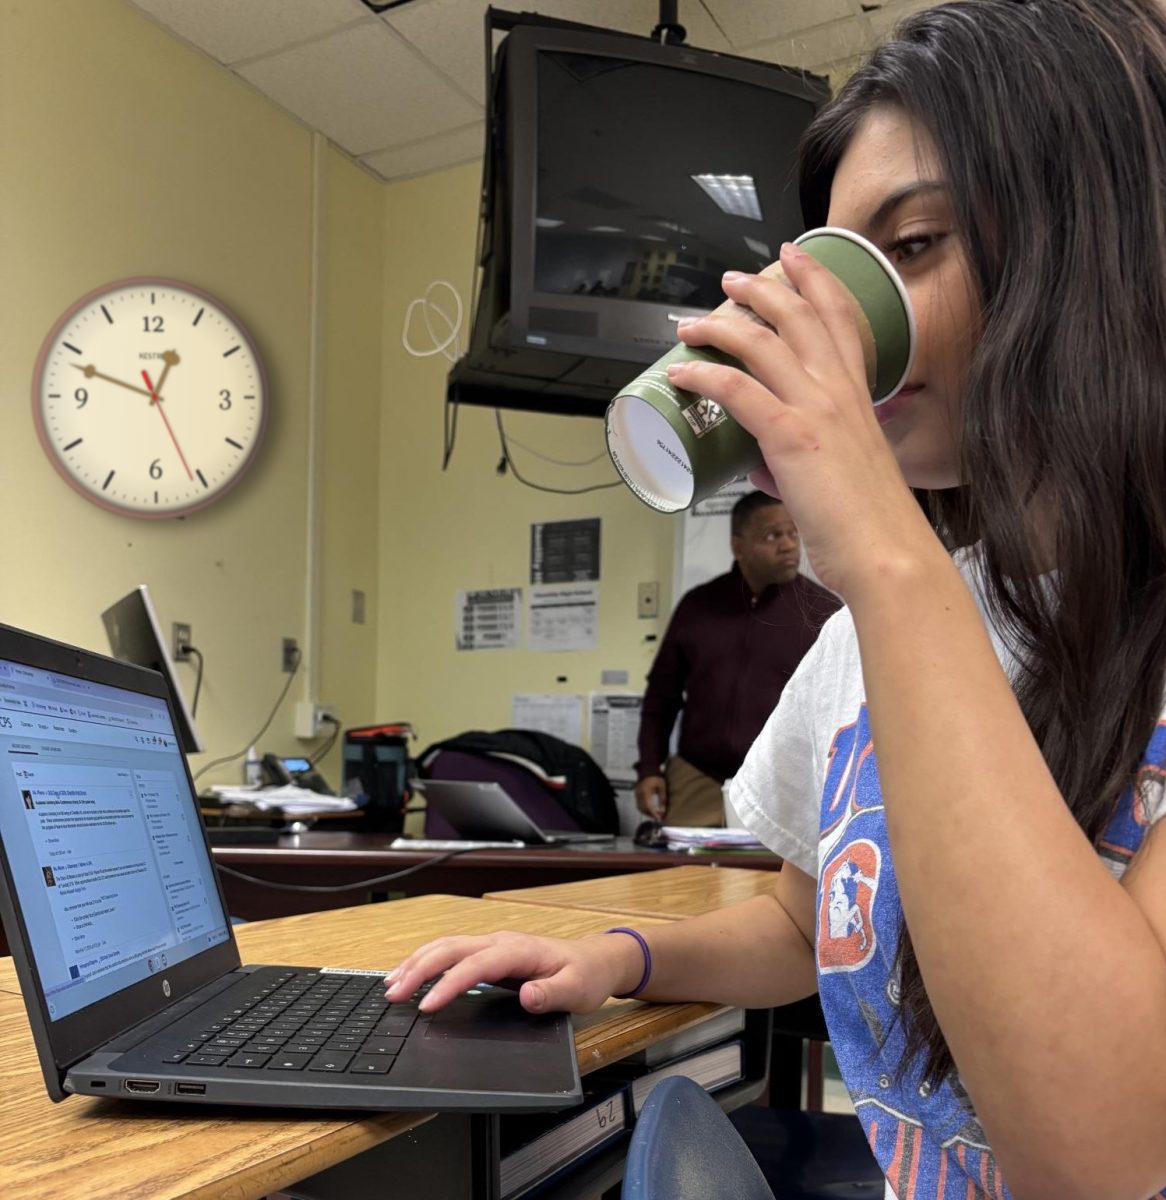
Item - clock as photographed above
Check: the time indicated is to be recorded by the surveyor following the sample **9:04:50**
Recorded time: **12:48:26**
